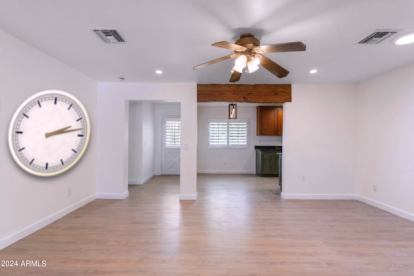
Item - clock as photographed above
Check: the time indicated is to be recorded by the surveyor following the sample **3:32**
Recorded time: **2:13**
